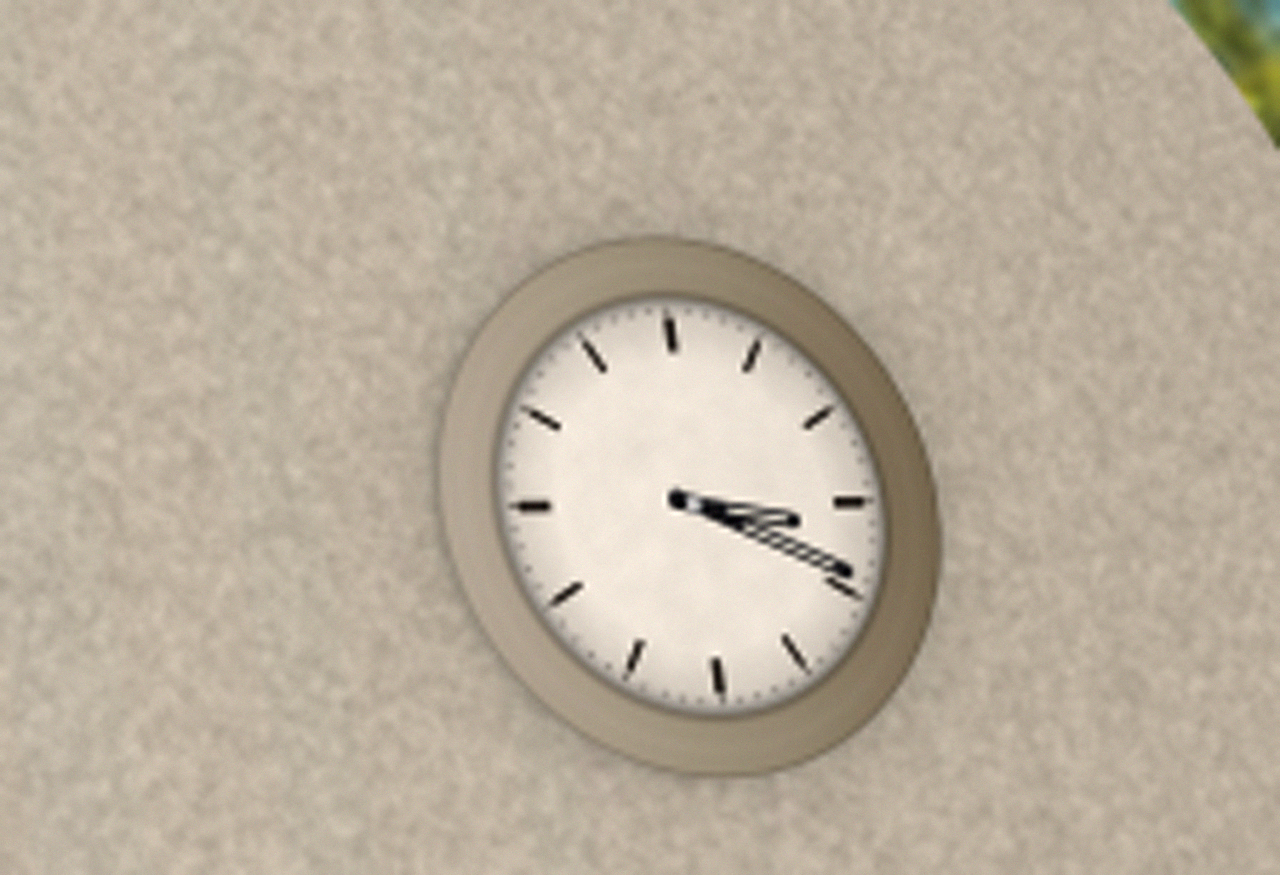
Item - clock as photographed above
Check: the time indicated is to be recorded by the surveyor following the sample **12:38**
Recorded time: **3:19**
